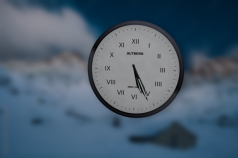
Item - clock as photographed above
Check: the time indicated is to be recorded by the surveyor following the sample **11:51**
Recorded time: **5:26**
